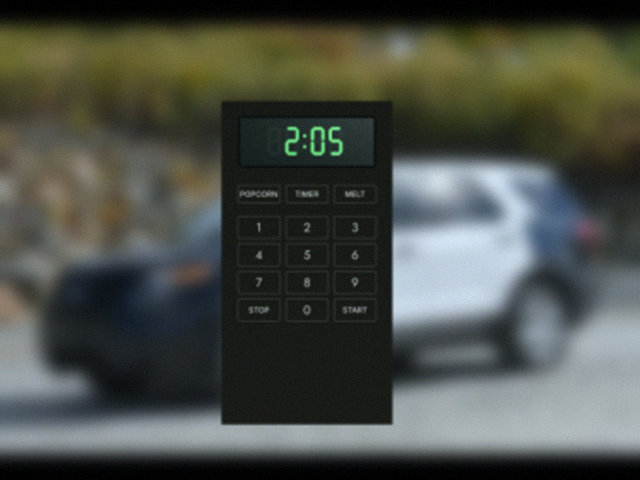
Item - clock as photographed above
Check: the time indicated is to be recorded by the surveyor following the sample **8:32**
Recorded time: **2:05**
